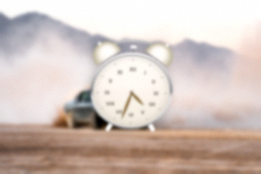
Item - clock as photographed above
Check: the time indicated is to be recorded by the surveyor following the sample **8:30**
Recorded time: **4:33**
